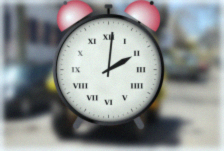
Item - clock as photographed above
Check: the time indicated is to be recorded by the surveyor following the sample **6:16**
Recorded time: **2:01**
